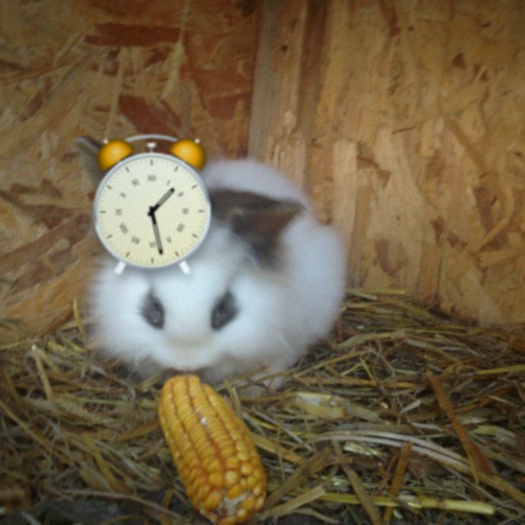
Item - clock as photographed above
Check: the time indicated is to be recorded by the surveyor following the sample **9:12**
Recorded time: **1:28**
